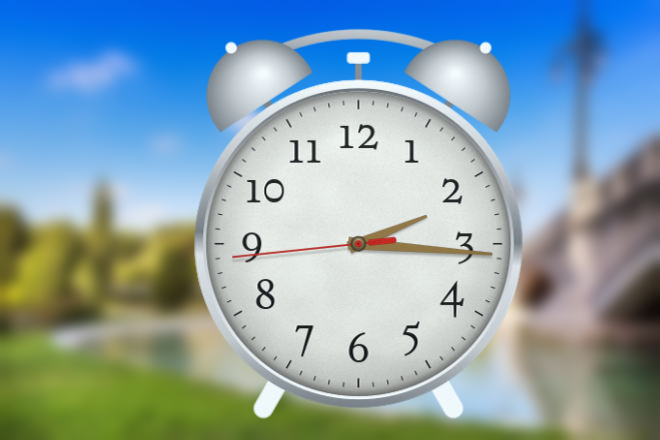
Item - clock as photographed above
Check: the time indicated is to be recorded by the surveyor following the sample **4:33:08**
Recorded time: **2:15:44**
